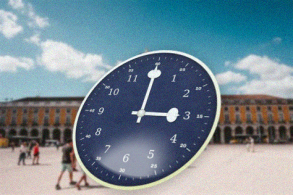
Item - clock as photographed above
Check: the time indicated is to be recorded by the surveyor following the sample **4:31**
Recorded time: **3:00**
